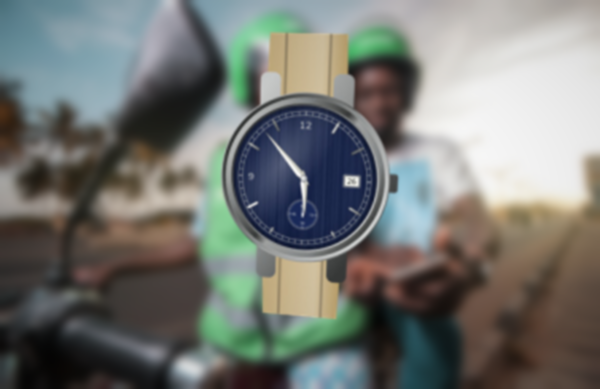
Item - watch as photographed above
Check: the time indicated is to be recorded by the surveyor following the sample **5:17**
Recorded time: **5:53**
